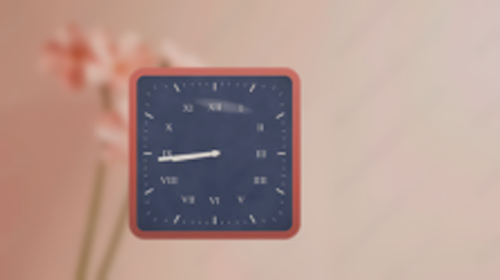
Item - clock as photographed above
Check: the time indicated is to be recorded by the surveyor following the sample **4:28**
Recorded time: **8:44**
